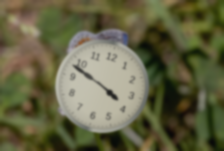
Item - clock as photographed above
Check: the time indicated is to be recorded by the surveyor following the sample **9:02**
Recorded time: **3:48**
